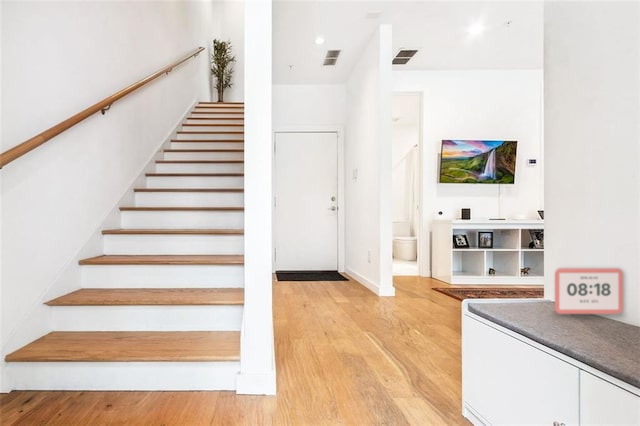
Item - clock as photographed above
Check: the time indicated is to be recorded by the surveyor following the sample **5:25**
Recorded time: **8:18**
